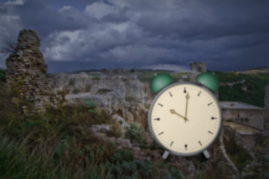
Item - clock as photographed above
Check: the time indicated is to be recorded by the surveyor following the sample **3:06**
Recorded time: **10:01**
